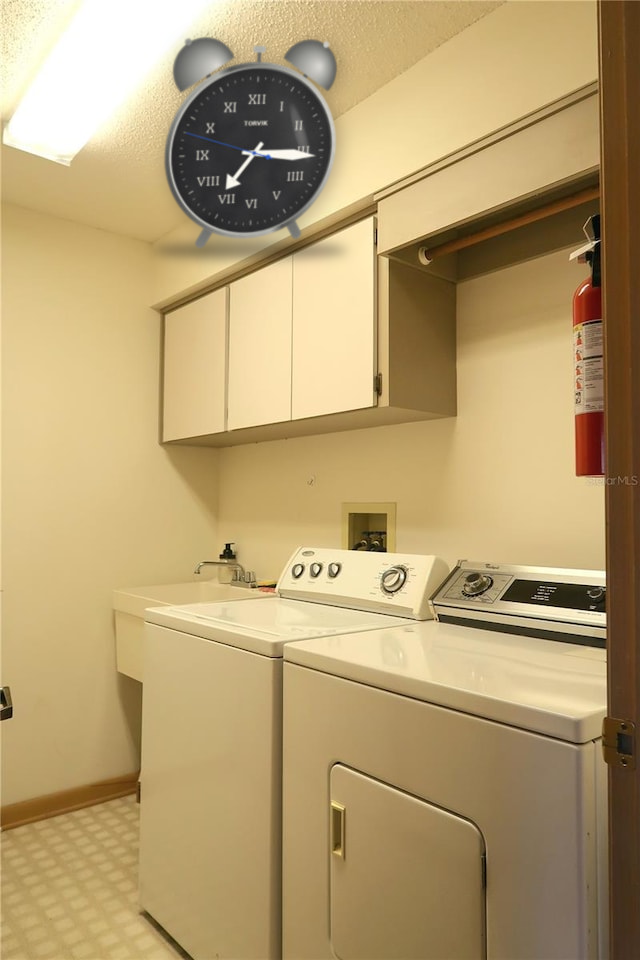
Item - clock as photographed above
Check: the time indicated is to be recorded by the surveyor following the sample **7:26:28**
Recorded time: **7:15:48**
